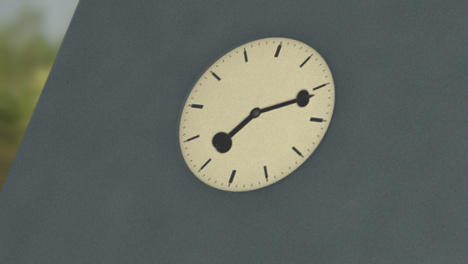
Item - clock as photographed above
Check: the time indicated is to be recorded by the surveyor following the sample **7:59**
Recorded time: **7:11**
